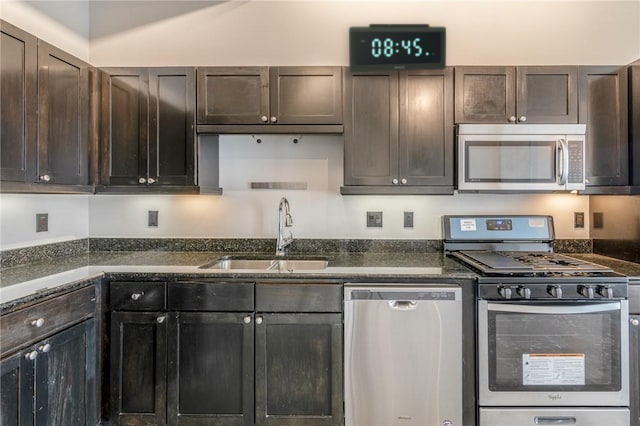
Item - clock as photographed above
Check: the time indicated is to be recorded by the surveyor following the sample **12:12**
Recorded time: **8:45**
